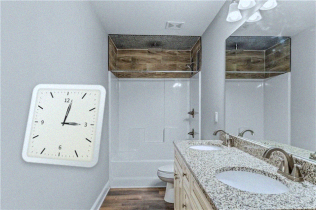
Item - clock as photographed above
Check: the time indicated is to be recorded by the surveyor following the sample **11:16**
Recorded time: **3:02**
